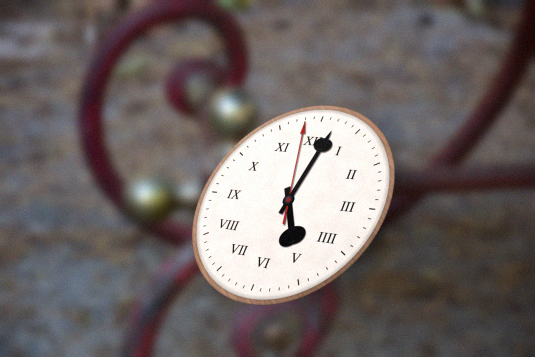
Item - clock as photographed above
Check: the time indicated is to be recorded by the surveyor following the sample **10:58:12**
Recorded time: **5:01:58**
